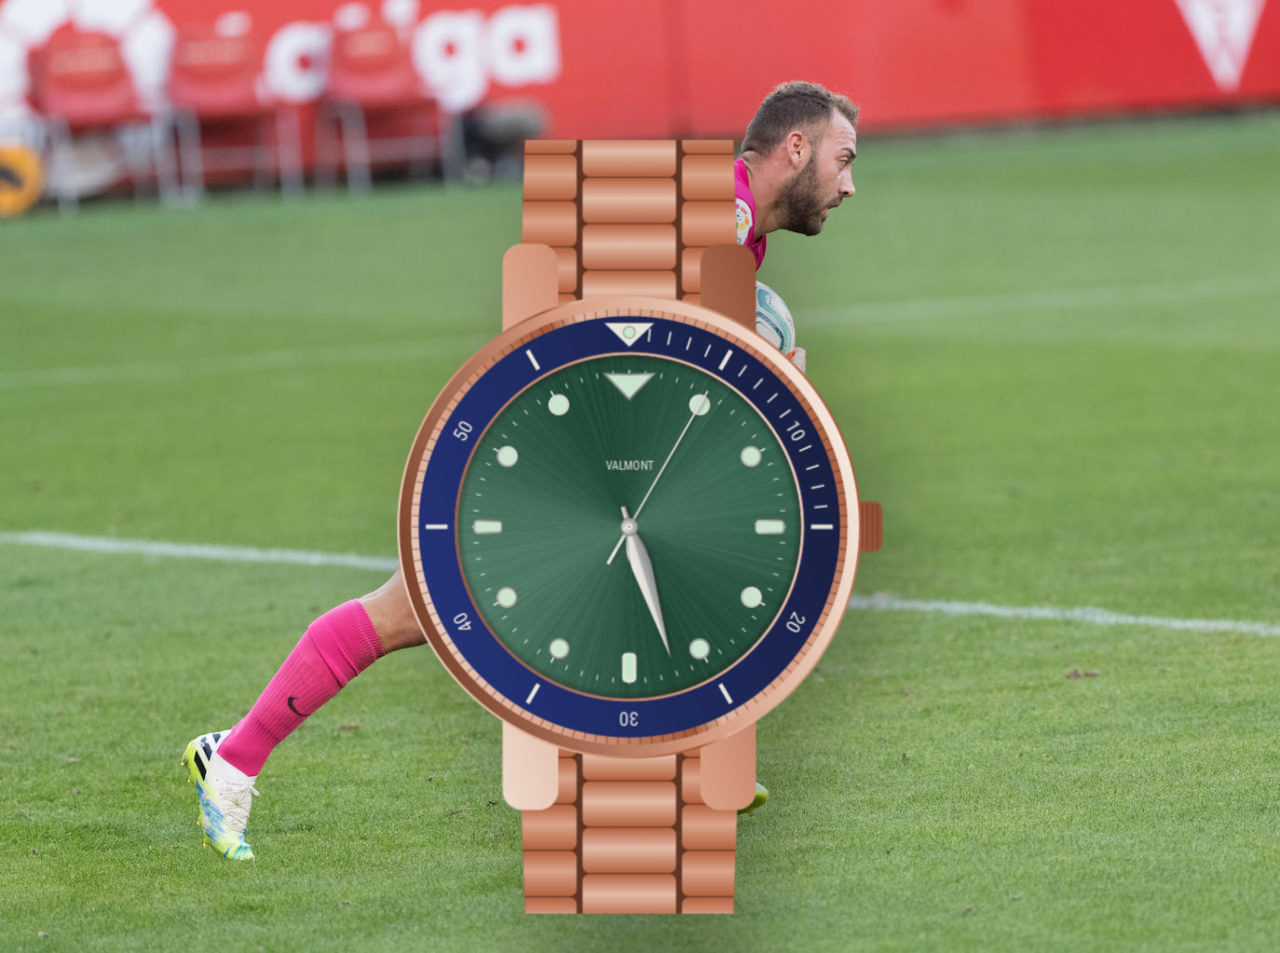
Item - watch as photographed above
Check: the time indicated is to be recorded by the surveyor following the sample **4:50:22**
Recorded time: **5:27:05**
